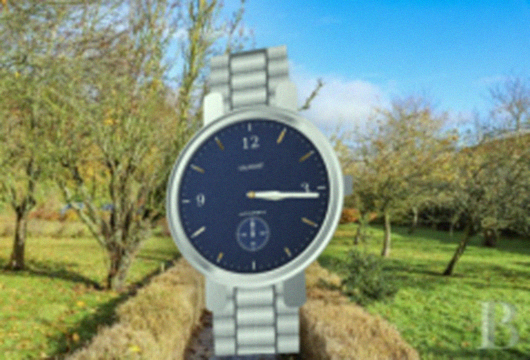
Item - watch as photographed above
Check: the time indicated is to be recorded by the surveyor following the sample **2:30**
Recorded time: **3:16**
